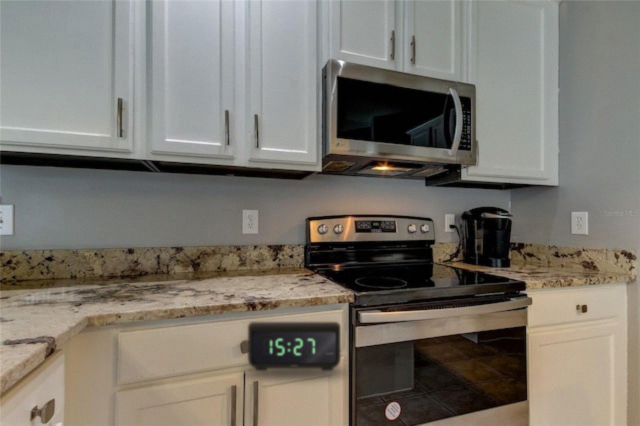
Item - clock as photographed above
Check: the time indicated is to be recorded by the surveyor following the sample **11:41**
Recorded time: **15:27**
